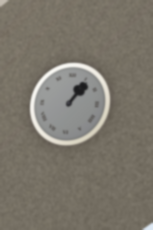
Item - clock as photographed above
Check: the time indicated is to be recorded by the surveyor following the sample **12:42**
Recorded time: **1:06**
